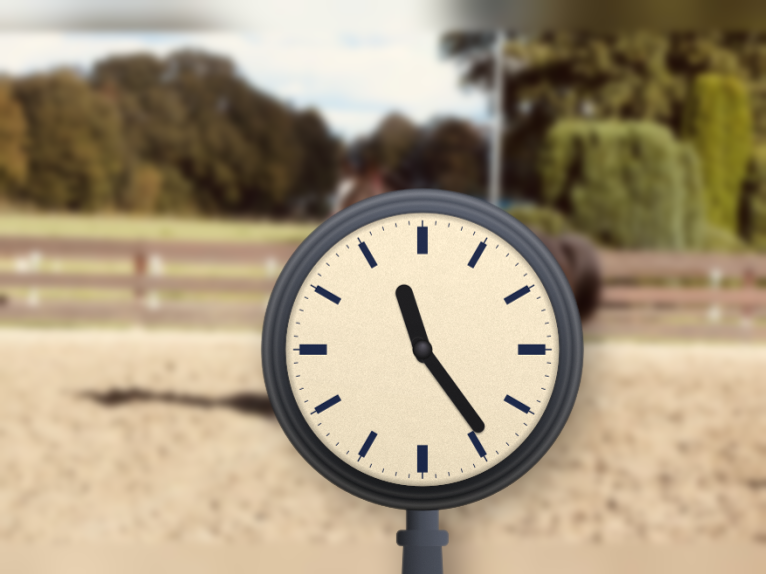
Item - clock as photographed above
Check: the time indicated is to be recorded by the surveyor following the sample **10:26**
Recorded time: **11:24**
